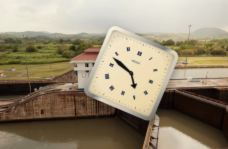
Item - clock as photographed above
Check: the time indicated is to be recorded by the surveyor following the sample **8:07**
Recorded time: **4:48**
